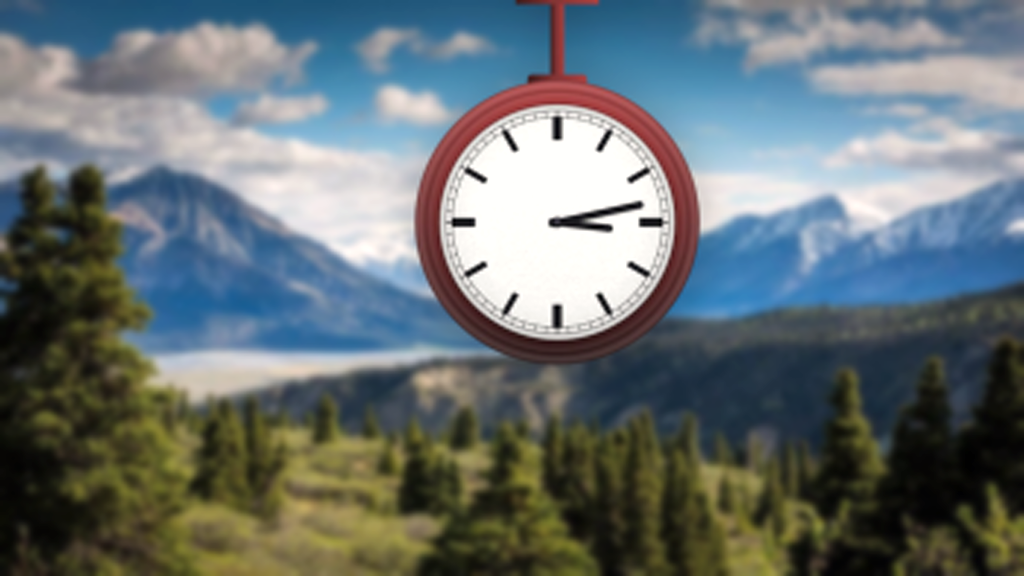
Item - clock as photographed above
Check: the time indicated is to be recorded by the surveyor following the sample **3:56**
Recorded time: **3:13**
